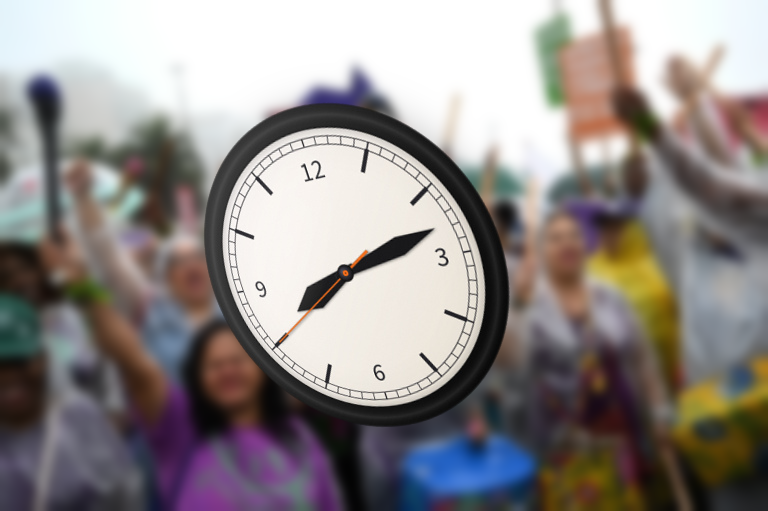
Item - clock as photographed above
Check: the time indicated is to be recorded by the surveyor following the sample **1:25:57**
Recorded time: **8:12:40**
